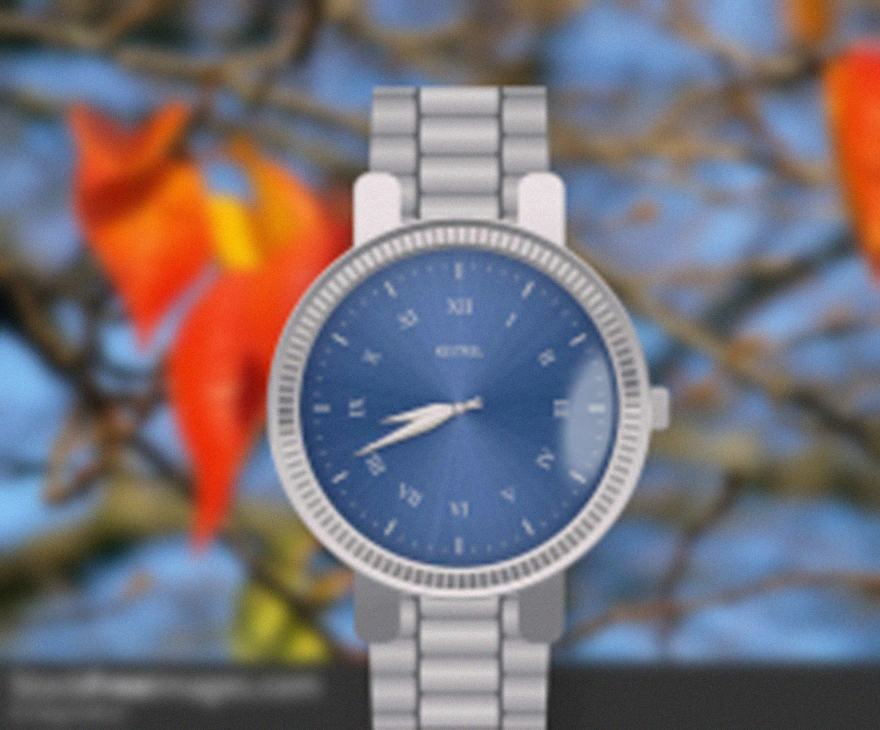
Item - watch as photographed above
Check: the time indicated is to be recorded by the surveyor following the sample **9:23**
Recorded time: **8:41**
